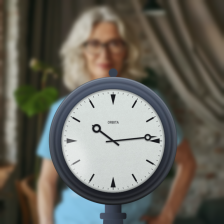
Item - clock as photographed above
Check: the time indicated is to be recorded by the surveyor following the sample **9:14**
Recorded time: **10:14**
